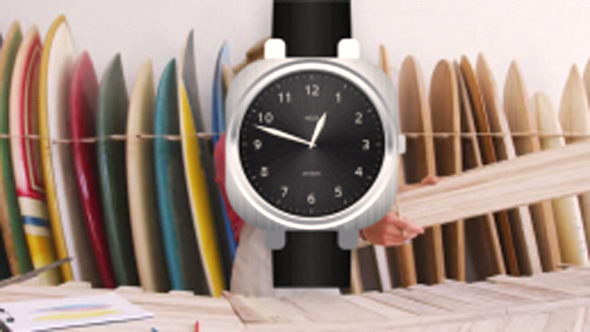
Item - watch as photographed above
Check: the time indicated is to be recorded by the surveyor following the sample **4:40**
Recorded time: **12:48**
